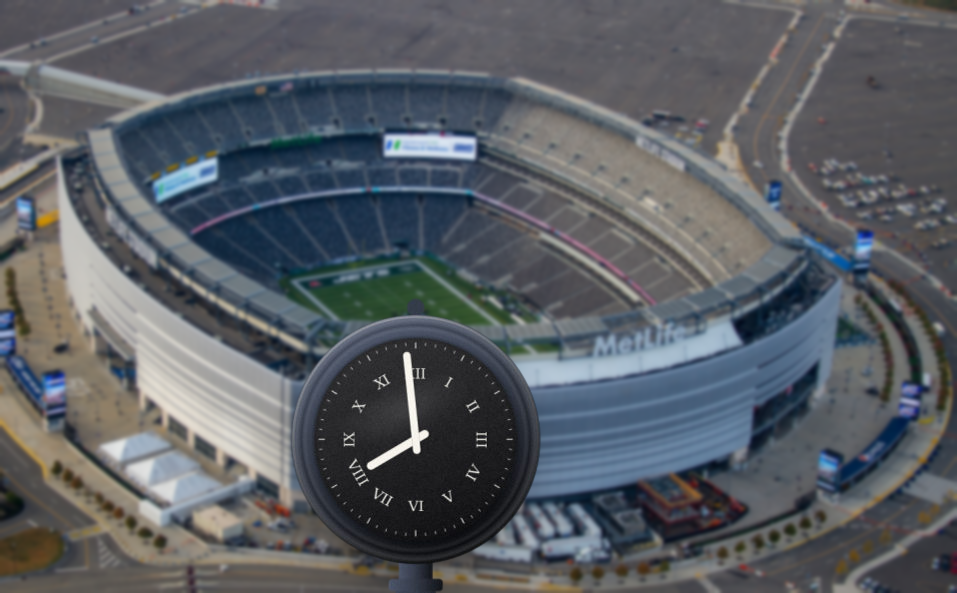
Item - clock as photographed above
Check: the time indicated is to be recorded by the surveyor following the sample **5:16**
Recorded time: **7:59**
